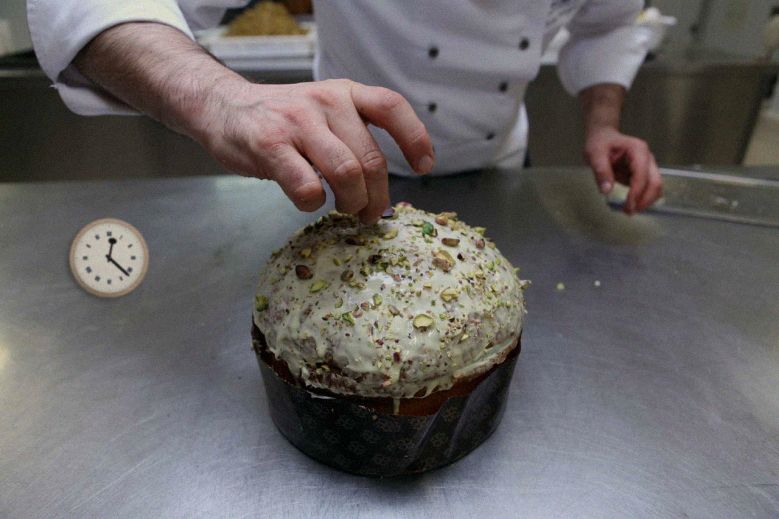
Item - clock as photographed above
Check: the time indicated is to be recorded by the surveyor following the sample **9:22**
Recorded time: **12:22**
